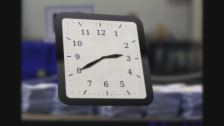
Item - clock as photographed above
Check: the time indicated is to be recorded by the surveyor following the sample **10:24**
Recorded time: **2:40**
